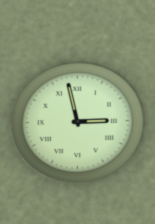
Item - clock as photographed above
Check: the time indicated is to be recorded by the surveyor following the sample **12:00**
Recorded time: **2:58**
